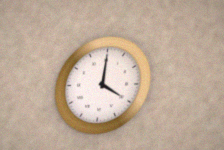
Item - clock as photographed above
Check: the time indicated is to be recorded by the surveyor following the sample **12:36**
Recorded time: **4:00**
